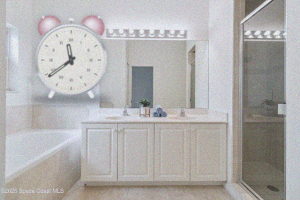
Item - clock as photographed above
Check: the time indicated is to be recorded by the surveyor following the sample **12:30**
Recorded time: **11:39**
